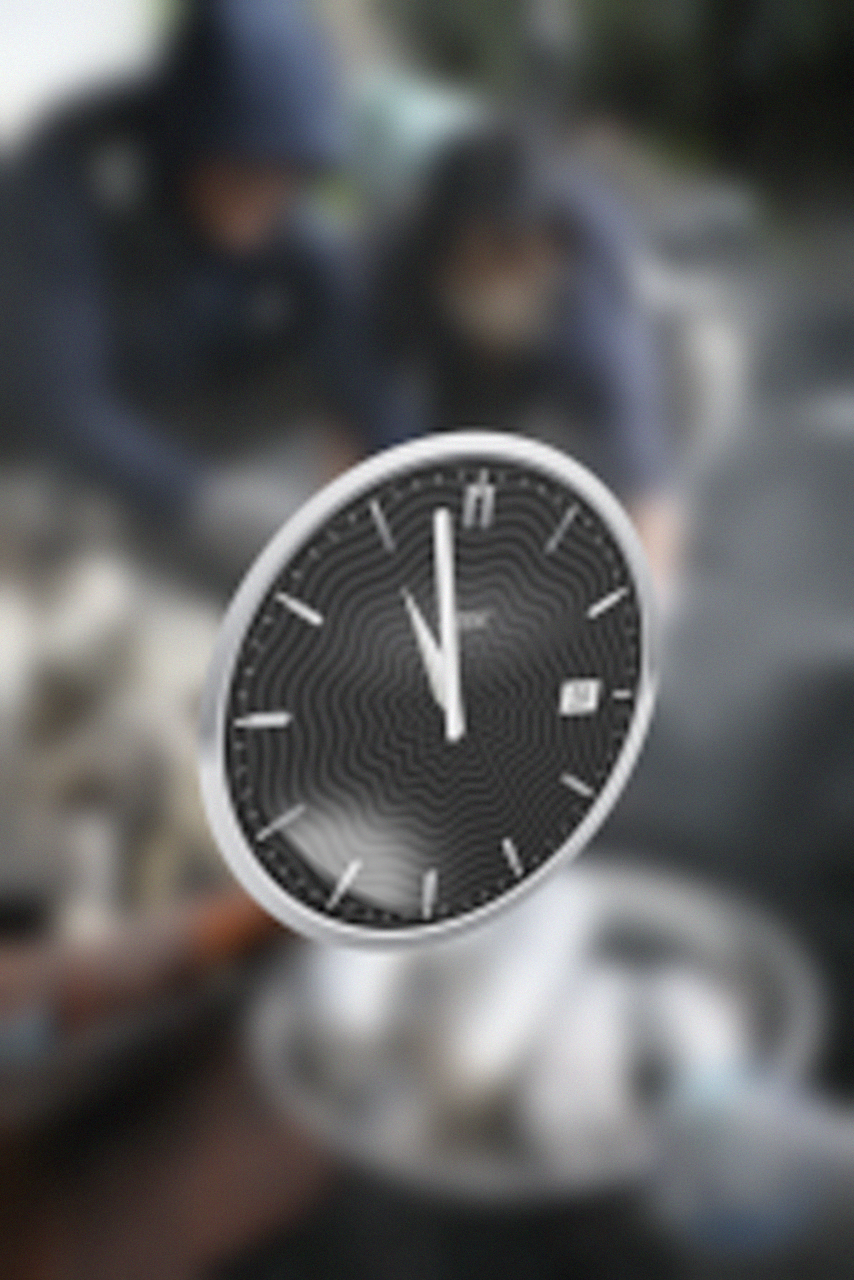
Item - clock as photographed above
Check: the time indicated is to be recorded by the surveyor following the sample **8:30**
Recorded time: **10:58**
